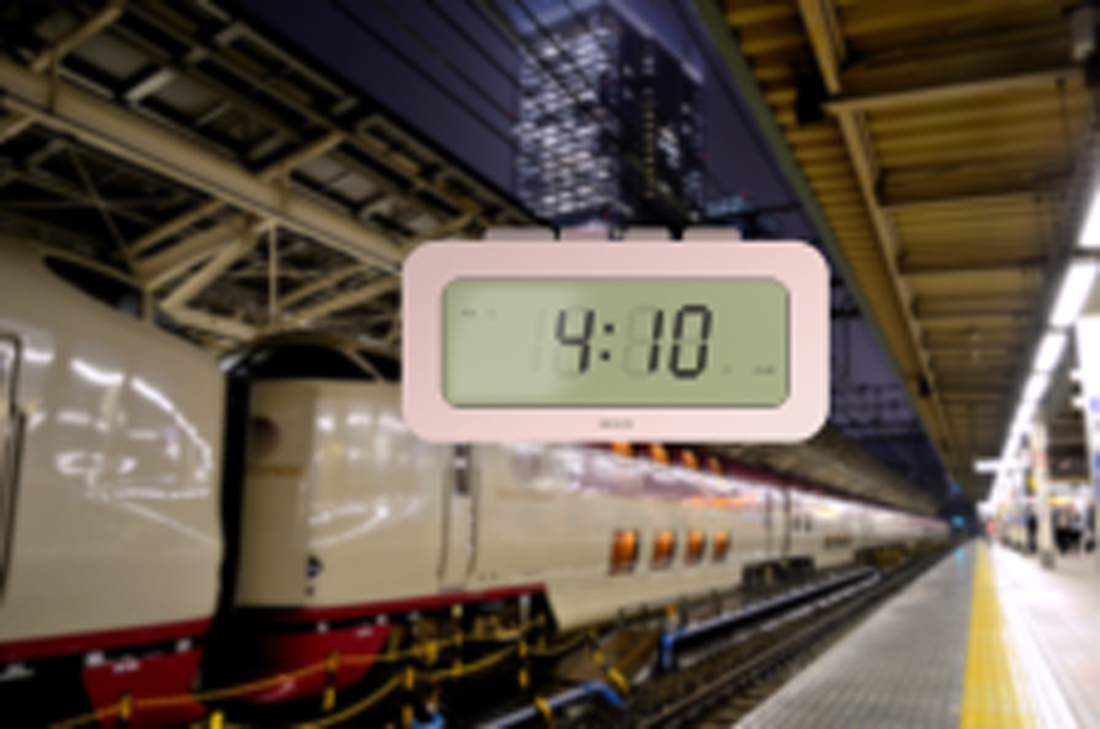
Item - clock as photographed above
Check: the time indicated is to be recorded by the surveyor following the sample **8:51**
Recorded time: **4:10**
